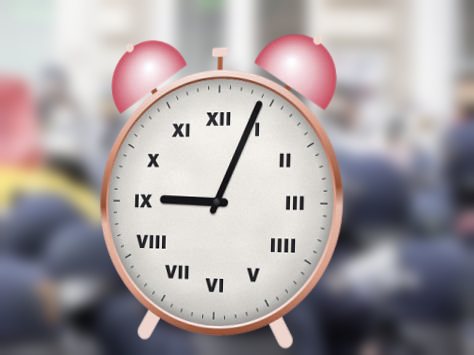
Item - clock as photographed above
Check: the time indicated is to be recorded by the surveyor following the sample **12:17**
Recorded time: **9:04**
